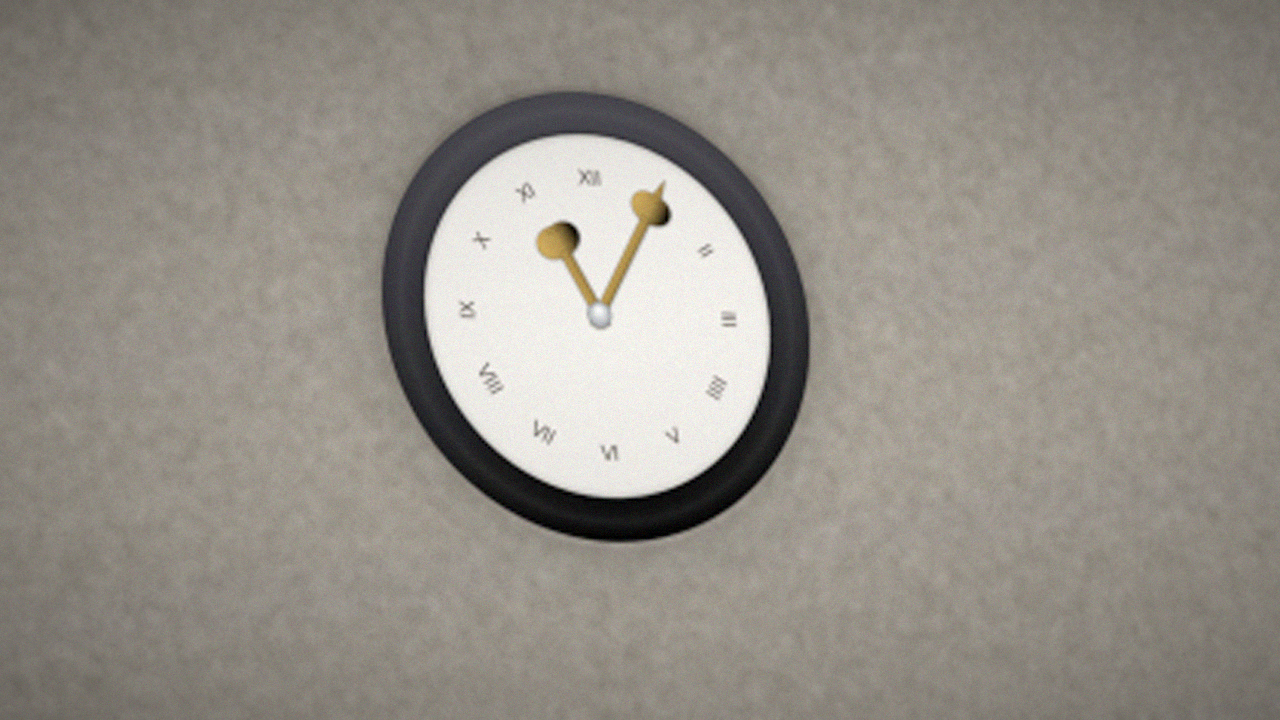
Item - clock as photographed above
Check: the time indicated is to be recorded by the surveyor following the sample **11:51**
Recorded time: **11:05**
